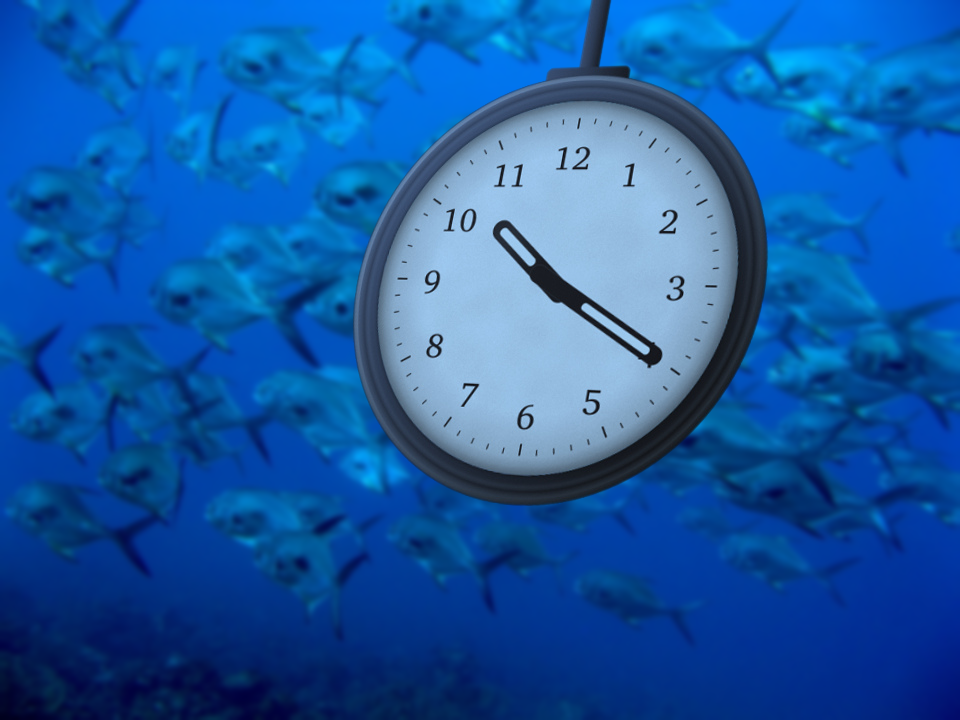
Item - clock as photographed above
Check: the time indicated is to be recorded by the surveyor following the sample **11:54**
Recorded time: **10:20**
